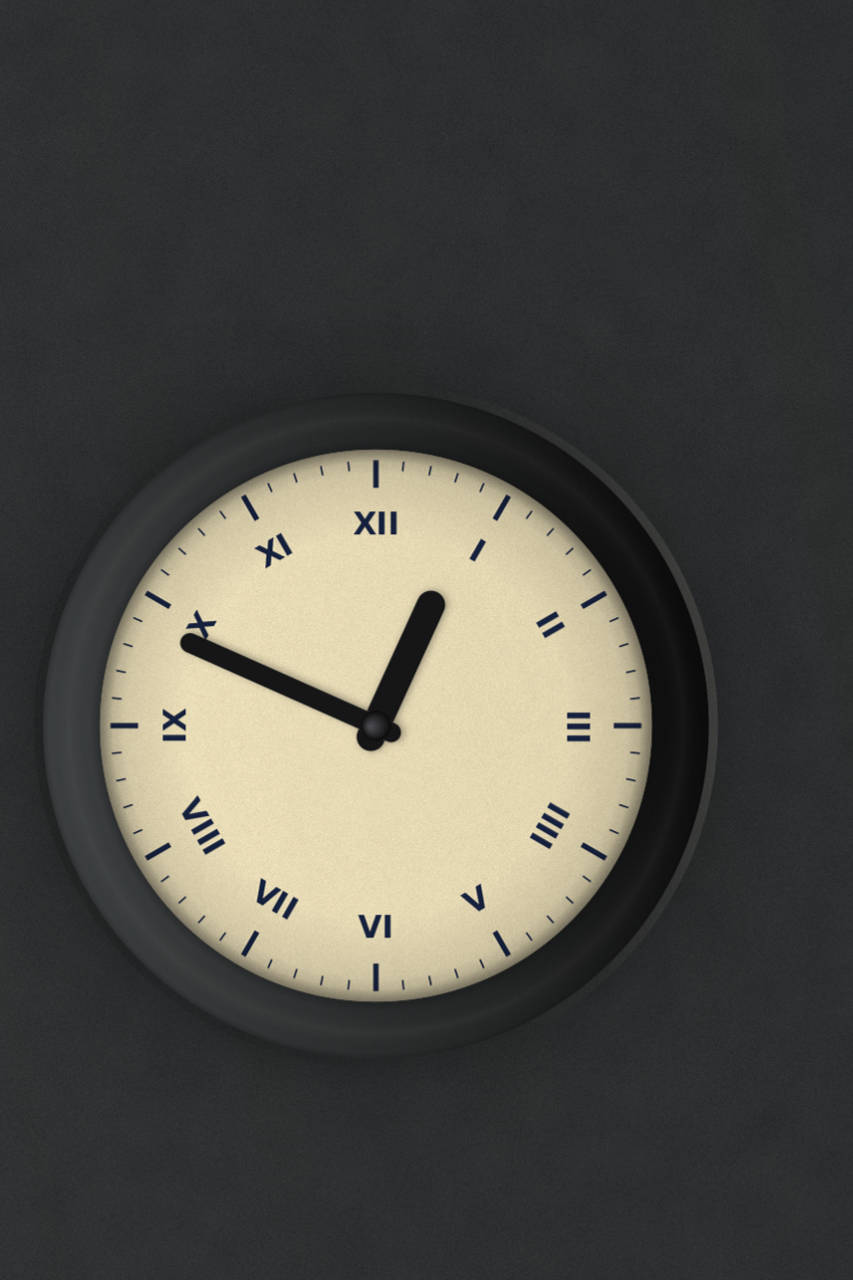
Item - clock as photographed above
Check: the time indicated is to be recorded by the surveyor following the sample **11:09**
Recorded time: **12:49**
